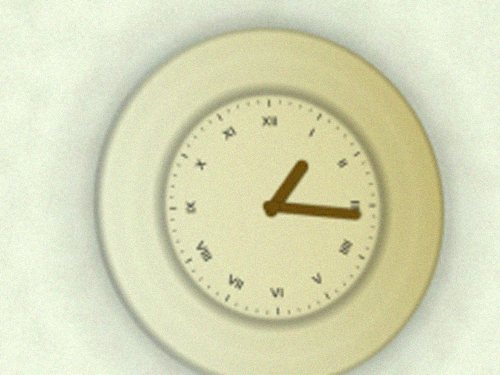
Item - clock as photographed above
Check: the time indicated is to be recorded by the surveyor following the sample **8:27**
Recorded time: **1:16**
